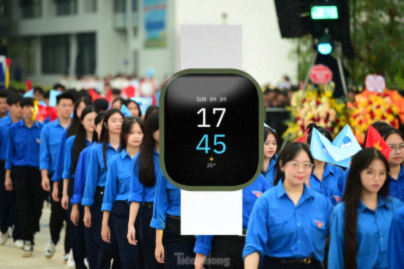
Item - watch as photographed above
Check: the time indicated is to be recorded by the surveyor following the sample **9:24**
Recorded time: **17:45**
